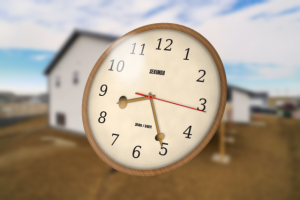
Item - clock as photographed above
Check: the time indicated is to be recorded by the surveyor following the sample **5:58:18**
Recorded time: **8:25:16**
